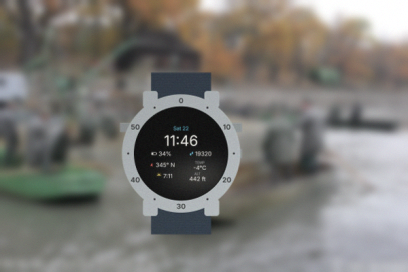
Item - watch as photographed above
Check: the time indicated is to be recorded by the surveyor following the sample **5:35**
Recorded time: **11:46**
